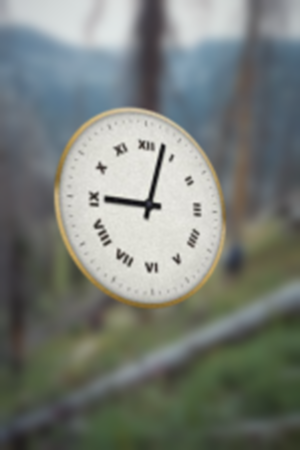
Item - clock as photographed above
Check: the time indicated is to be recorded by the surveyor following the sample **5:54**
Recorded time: **9:03**
